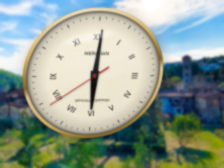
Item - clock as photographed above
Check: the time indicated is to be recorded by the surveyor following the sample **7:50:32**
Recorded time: **6:00:39**
